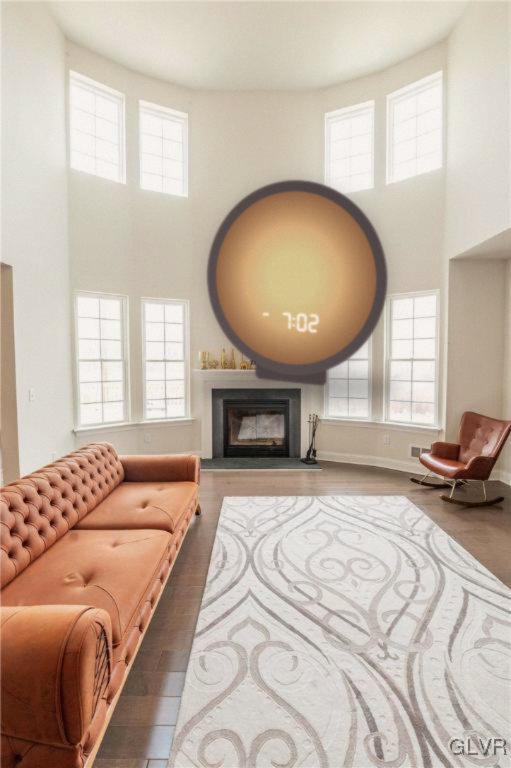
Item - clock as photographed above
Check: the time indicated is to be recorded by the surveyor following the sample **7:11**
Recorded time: **7:02**
